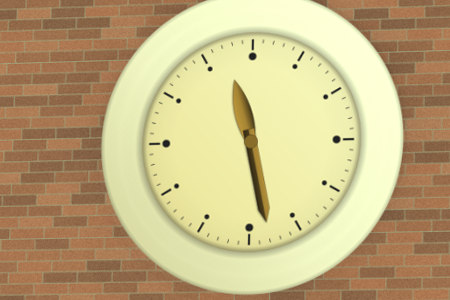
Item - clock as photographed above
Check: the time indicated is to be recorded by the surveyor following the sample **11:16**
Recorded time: **11:28**
